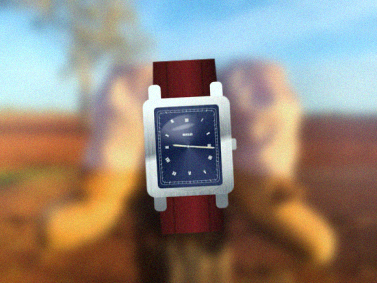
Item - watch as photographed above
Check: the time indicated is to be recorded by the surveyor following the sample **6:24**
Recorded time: **9:16**
